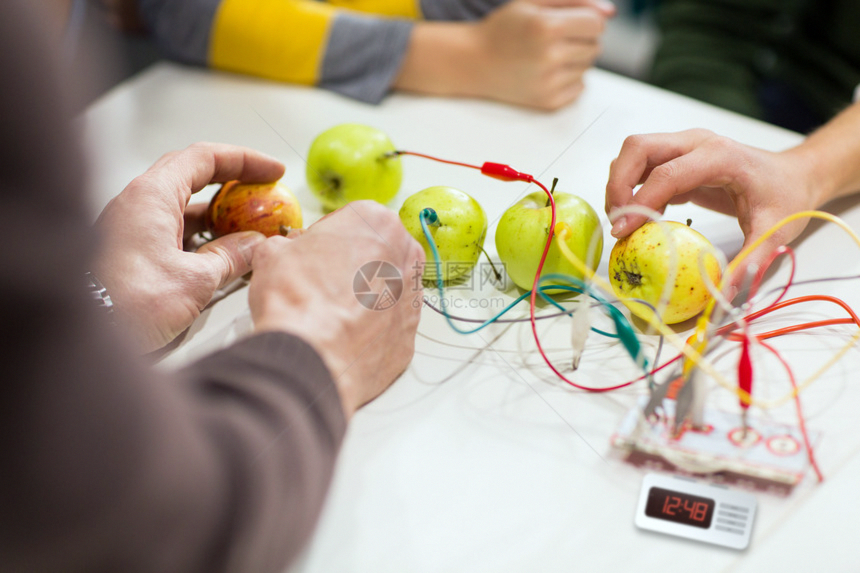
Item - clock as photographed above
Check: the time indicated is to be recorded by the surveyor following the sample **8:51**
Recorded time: **12:48**
